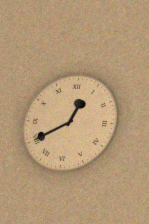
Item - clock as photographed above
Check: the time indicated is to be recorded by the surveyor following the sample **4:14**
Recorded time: **12:40**
